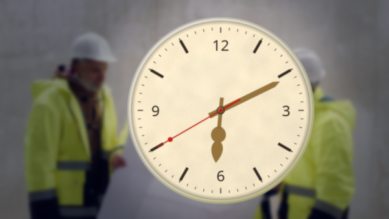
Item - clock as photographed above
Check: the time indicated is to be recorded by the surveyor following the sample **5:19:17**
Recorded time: **6:10:40**
